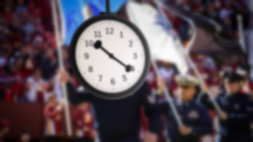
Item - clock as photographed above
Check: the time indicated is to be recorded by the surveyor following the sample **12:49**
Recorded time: **10:21**
